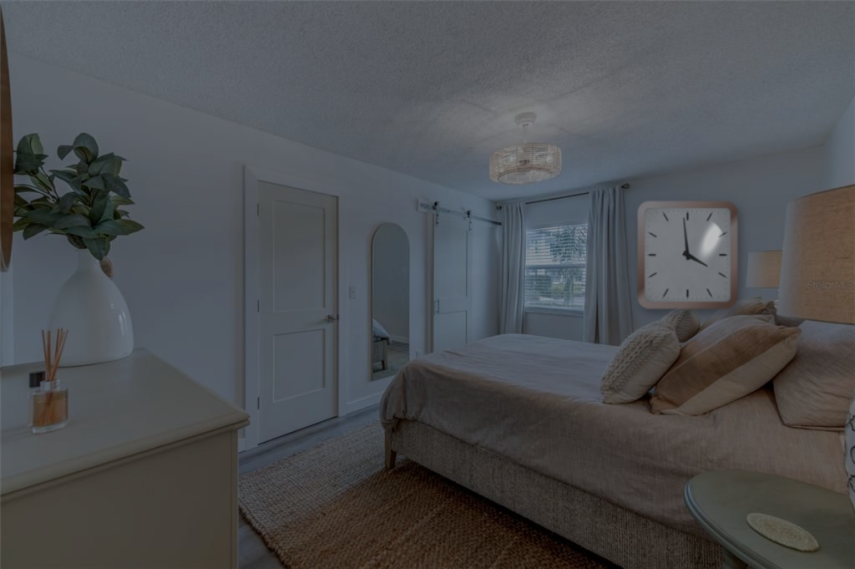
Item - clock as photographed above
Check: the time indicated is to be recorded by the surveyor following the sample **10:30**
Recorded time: **3:59**
